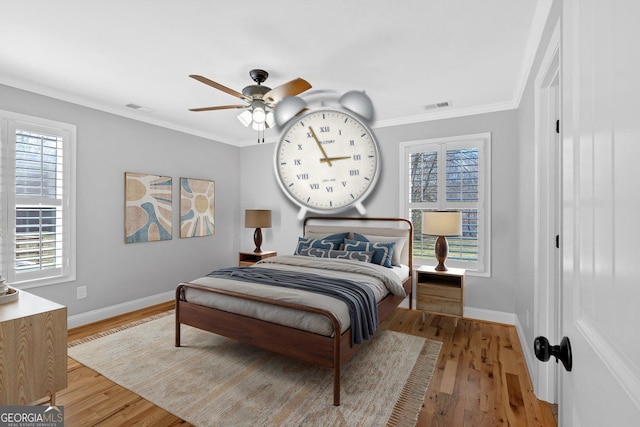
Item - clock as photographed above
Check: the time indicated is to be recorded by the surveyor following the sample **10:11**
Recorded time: **2:56**
